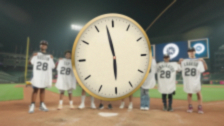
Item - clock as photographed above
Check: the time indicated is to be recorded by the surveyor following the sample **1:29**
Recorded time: **5:58**
